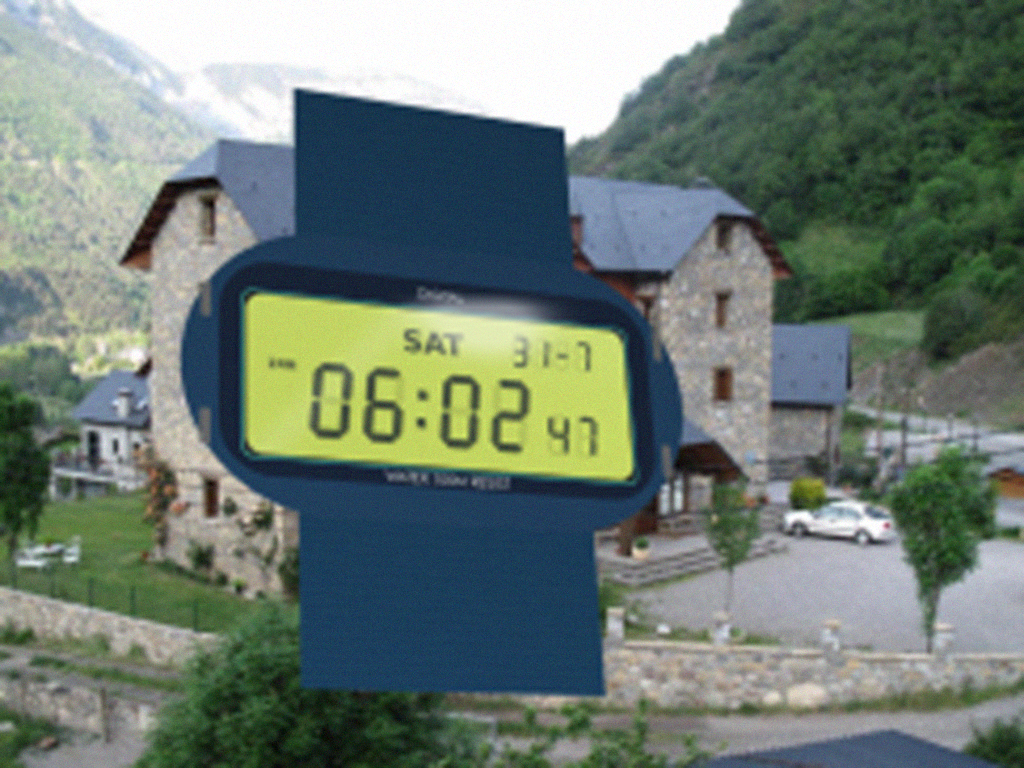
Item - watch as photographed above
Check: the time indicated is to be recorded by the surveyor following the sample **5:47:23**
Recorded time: **6:02:47**
